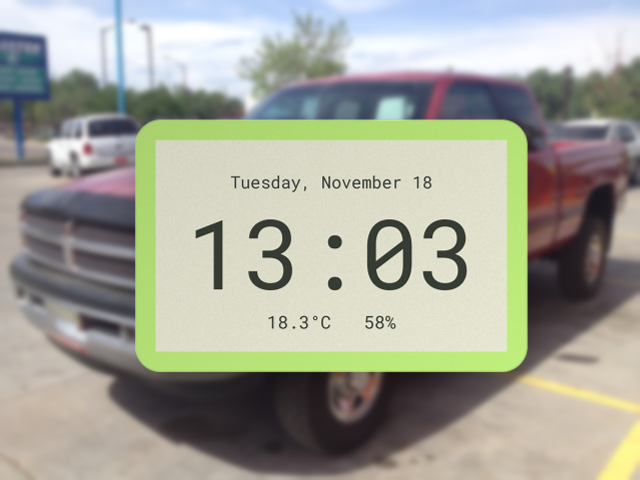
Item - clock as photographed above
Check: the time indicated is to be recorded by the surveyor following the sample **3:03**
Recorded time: **13:03**
